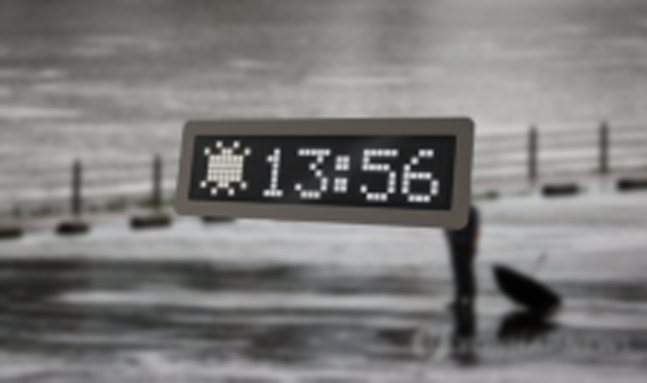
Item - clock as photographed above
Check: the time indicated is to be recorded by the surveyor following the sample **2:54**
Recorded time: **13:56**
